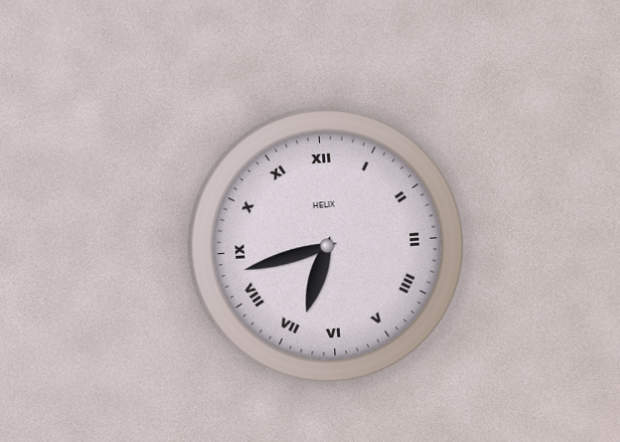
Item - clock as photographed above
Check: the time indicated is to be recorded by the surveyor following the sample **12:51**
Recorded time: **6:43**
